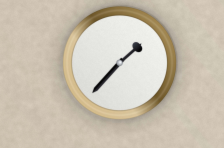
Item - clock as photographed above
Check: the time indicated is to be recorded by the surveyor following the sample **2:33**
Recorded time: **1:37**
